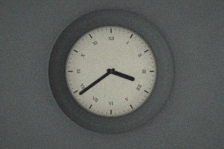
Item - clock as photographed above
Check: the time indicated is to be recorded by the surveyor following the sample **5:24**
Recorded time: **3:39**
